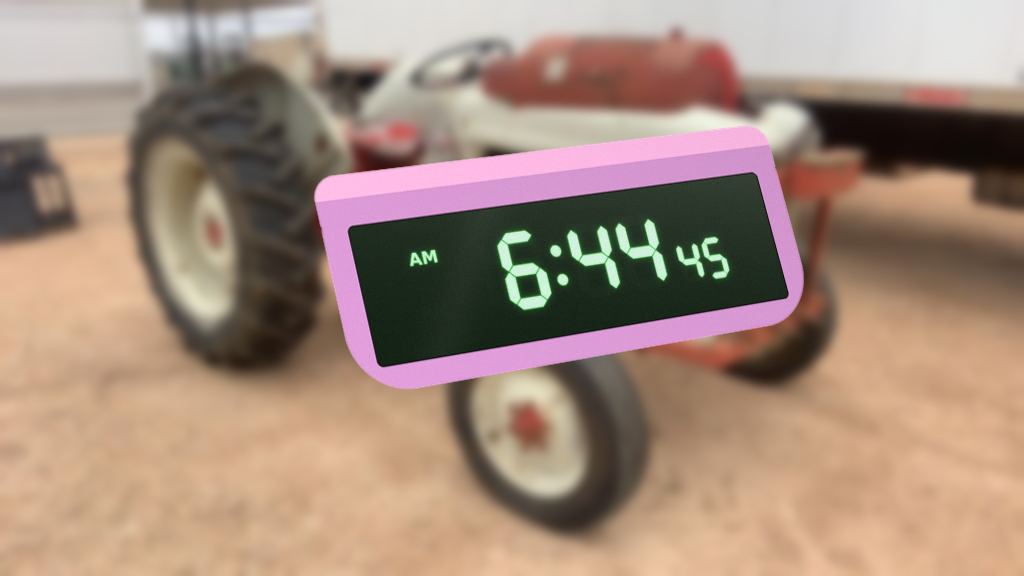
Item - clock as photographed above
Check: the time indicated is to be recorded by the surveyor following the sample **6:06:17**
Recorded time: **6:44:45**
